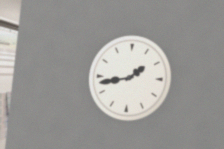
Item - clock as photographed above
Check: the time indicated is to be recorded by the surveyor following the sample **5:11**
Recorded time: **1:43**
